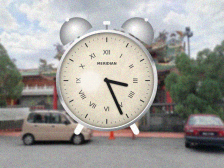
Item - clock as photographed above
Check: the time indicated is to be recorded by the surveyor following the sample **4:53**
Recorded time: **3:26**
